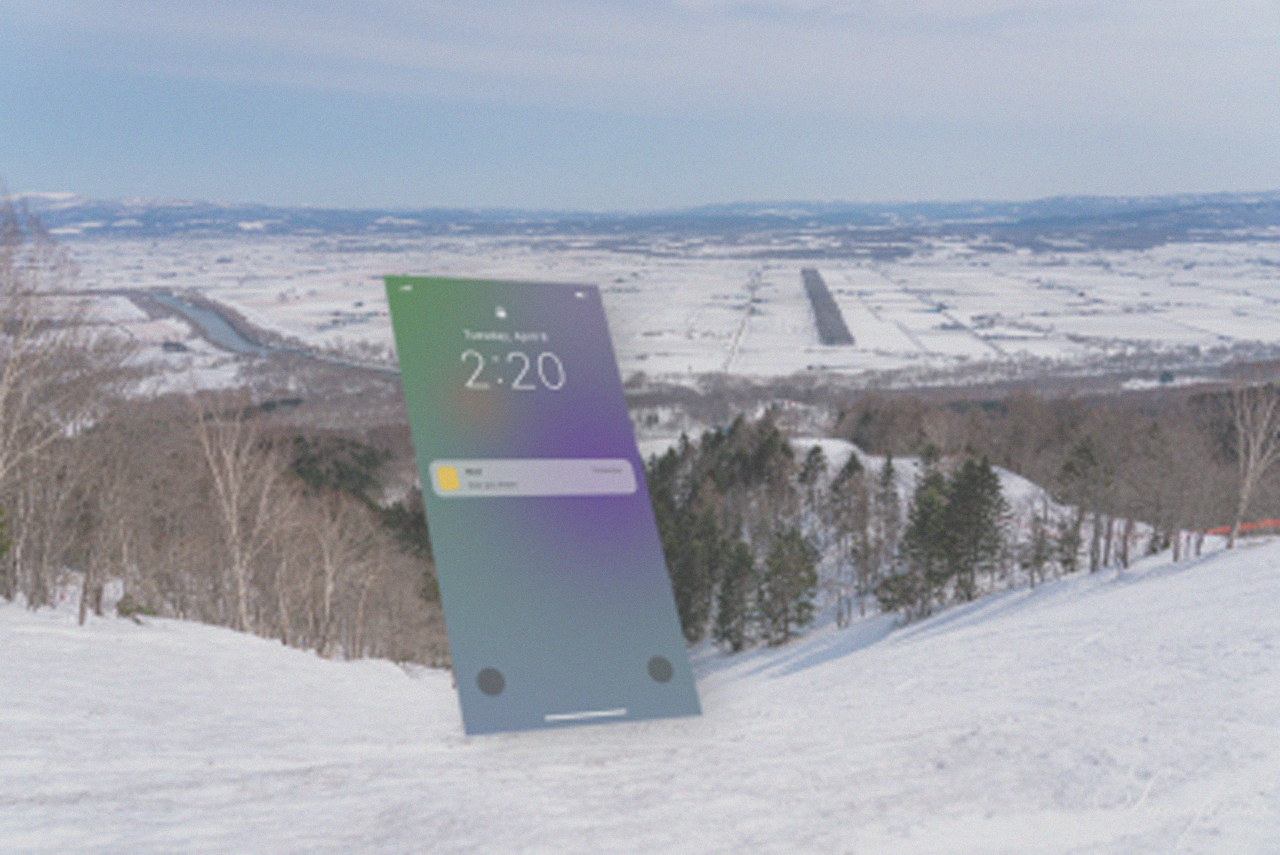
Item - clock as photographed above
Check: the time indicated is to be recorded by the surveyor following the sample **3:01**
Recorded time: **2:20**
